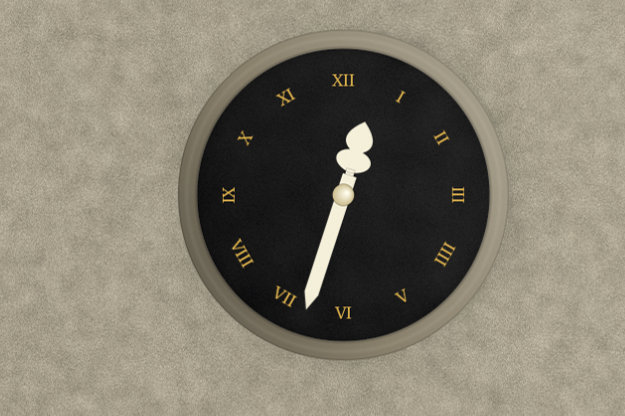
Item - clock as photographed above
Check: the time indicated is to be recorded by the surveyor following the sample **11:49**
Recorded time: **12:33**
